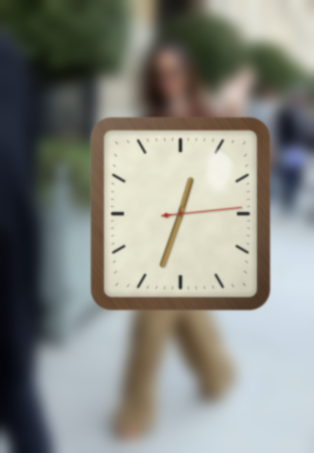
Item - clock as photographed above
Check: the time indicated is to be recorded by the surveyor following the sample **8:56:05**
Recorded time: **12:33:14**
